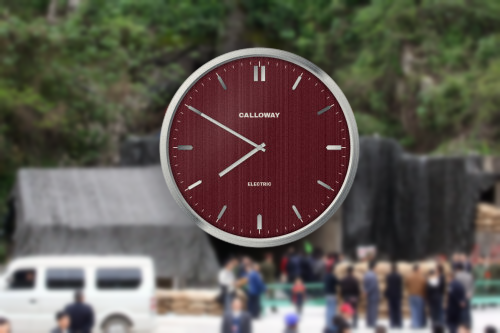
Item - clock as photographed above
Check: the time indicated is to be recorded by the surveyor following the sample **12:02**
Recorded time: **7:50**
